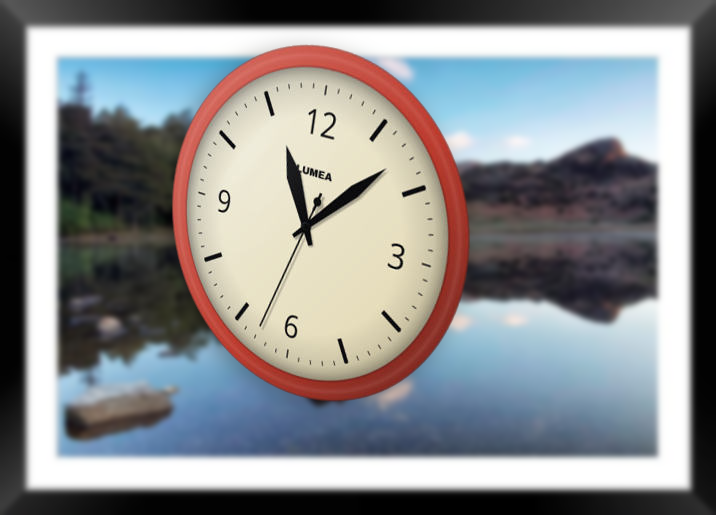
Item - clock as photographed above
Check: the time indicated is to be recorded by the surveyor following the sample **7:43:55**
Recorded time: **11:07:33**
